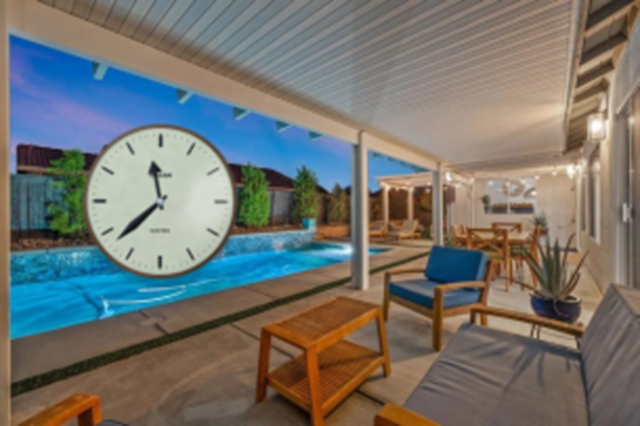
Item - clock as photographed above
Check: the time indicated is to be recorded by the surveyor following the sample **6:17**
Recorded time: **11:38**
